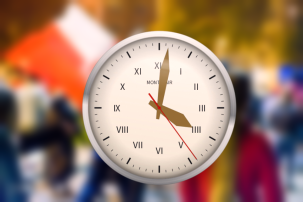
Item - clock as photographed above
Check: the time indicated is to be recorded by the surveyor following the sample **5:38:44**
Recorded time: **4:01:24**
